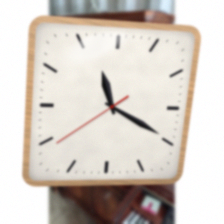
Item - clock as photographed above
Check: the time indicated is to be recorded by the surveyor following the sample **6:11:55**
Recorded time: **11:19:39**
